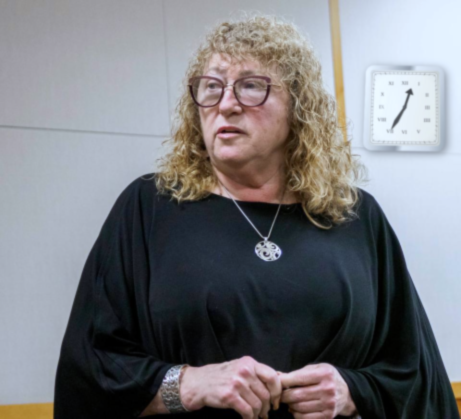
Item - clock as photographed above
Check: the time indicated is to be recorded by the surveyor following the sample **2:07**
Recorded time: **12:35**
